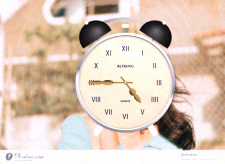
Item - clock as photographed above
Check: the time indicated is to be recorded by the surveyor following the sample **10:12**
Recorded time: **4:45**
